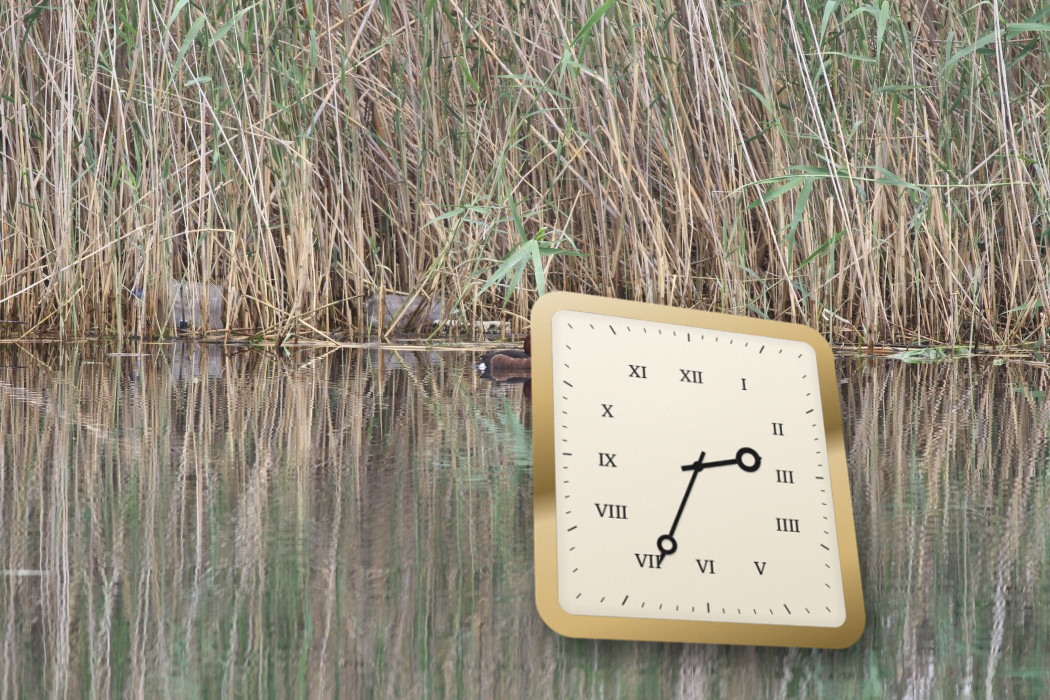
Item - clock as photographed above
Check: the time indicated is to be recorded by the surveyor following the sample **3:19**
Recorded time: **2:34**
